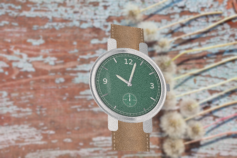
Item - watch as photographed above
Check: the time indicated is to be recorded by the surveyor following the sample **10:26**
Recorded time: **10:03**
